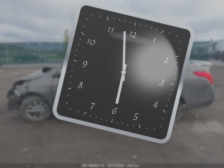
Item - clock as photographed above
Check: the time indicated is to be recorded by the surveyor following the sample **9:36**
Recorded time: **5:58**
